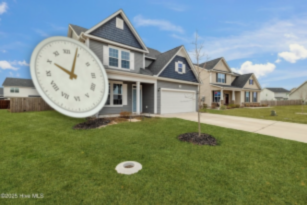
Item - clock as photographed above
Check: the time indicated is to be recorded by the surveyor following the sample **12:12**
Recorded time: **10:04**
